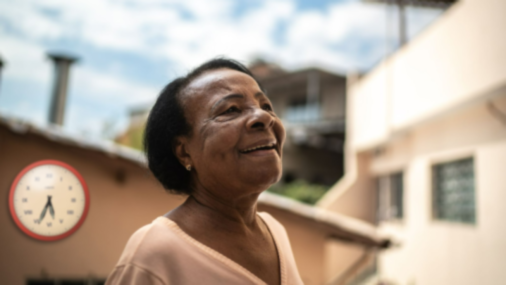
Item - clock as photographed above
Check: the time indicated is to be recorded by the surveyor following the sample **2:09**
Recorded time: **5:34**
